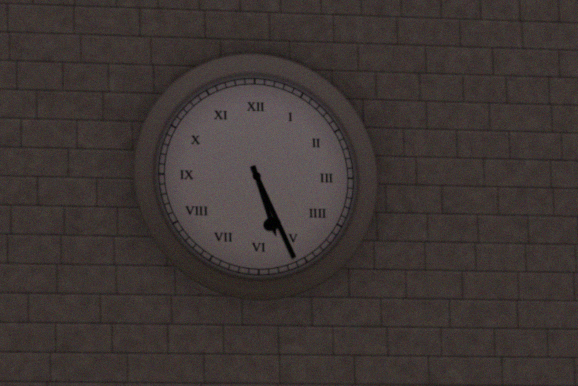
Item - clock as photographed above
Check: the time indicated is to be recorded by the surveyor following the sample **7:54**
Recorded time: **5:26**
